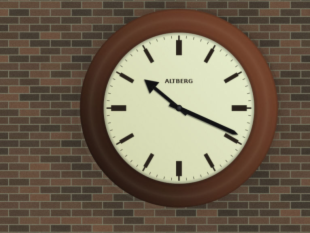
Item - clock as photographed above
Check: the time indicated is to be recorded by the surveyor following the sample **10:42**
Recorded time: **10:19**
